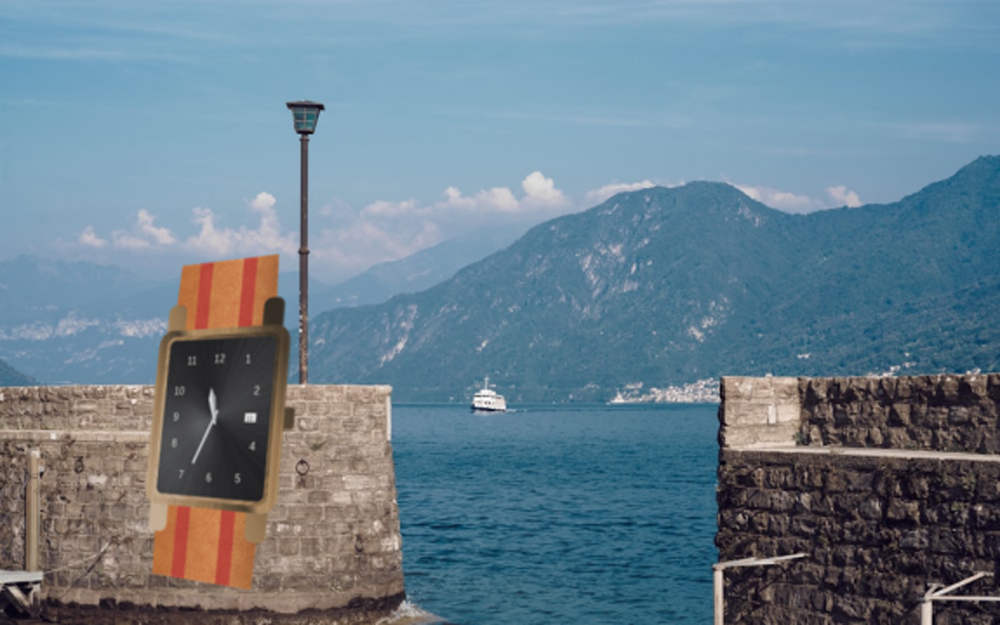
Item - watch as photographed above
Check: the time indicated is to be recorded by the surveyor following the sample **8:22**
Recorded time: **11:34**
